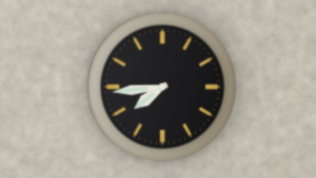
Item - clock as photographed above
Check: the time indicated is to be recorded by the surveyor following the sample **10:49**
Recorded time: **7:44**
